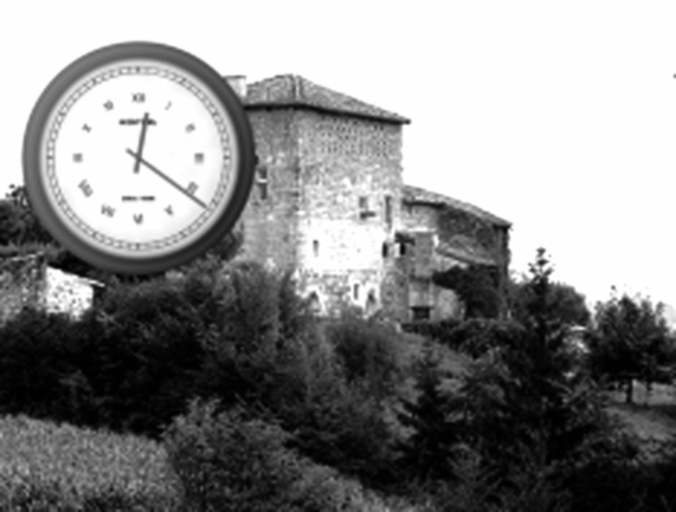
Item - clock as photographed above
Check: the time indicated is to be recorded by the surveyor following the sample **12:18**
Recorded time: **12:21**
